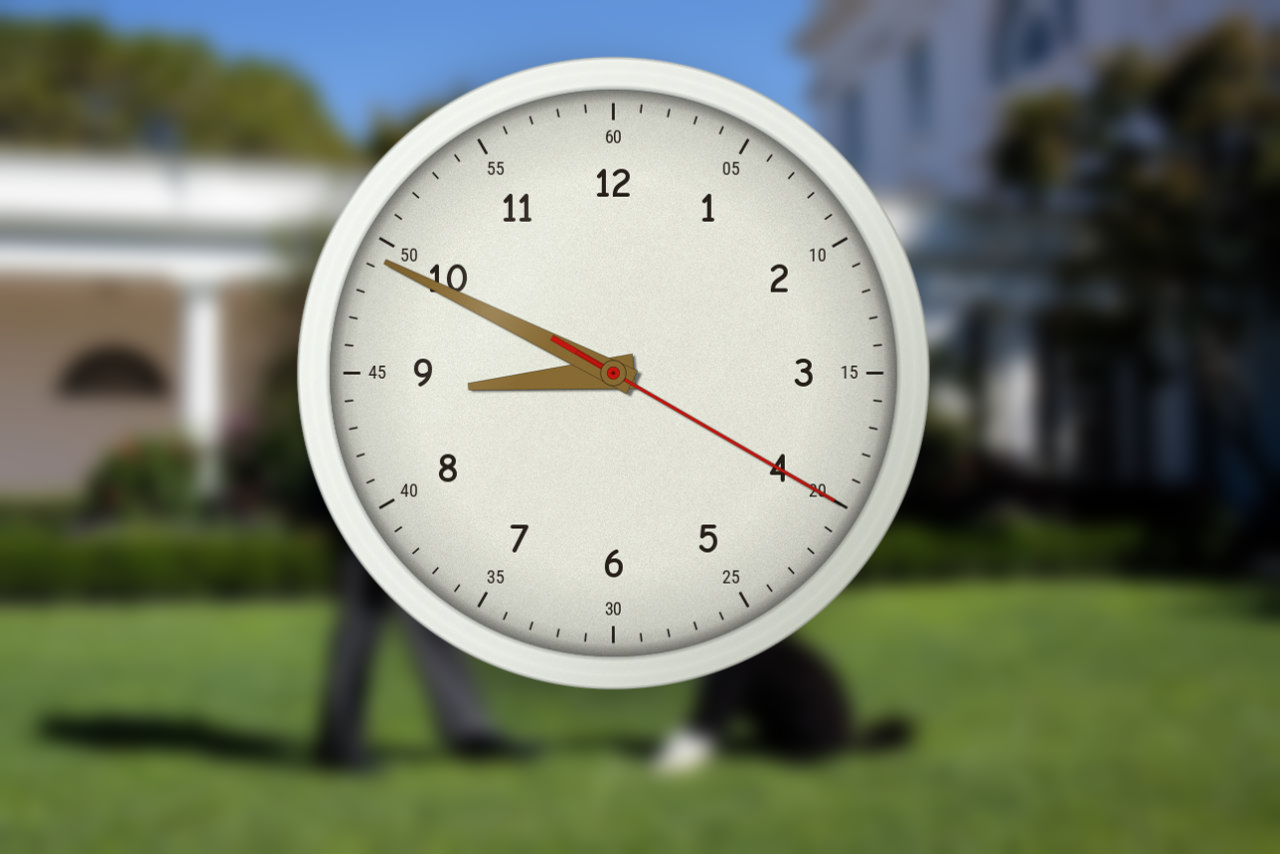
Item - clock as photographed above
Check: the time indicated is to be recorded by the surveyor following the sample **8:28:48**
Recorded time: **8:49:20**
